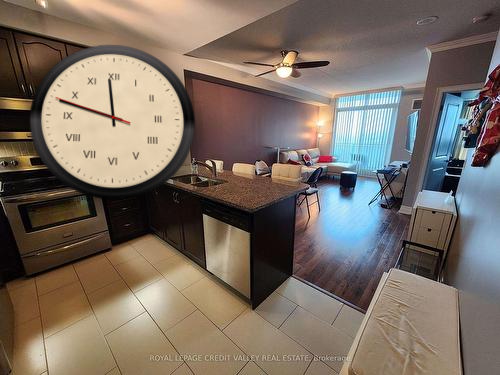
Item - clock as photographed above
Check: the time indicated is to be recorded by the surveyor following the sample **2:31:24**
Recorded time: **11:47:48**
